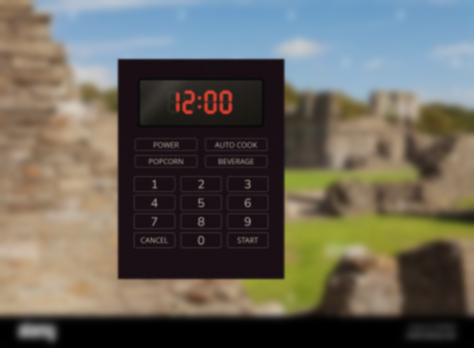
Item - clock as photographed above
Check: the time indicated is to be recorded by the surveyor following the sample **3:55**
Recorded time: **12:00**
